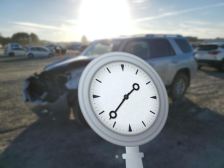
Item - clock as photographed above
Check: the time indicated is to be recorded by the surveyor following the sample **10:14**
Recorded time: **1:37**
